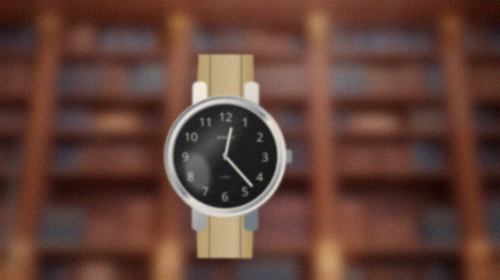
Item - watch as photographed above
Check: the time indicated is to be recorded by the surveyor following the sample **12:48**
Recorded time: **12:23**
